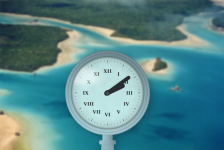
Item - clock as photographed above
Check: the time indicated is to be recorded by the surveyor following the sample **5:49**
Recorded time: **2:09**
